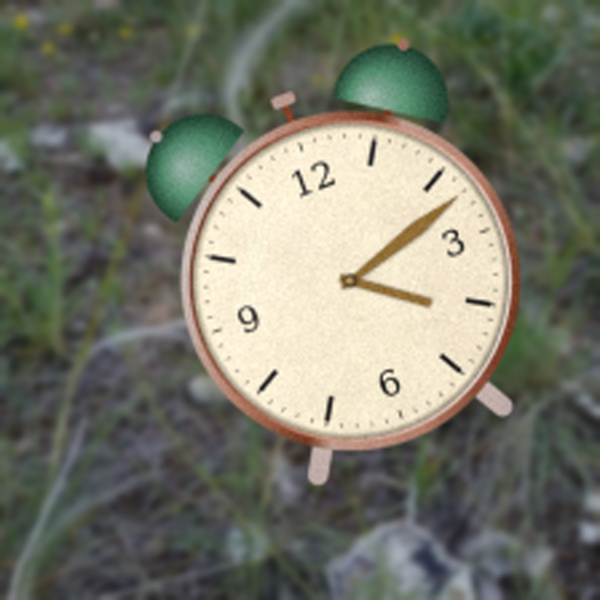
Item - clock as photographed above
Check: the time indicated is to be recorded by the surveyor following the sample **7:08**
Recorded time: **4:12**
